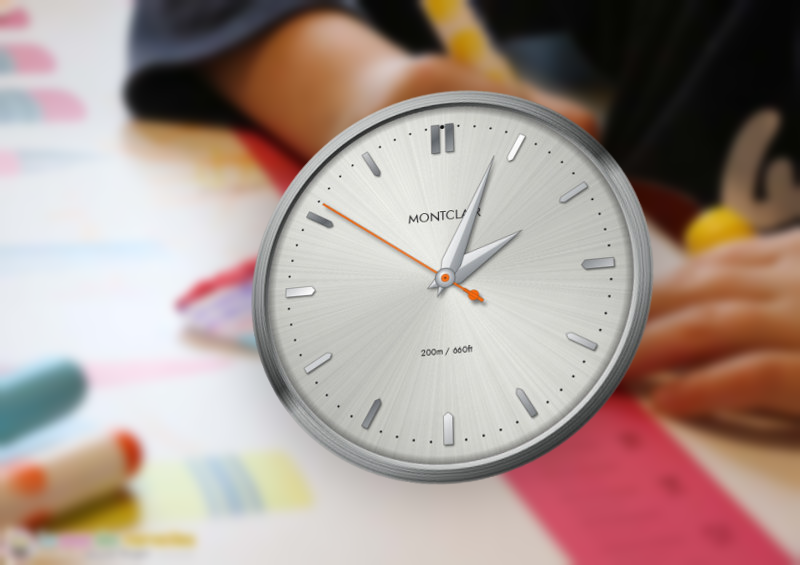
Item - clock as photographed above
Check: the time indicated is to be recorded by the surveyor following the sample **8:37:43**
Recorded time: **2:03:51**
